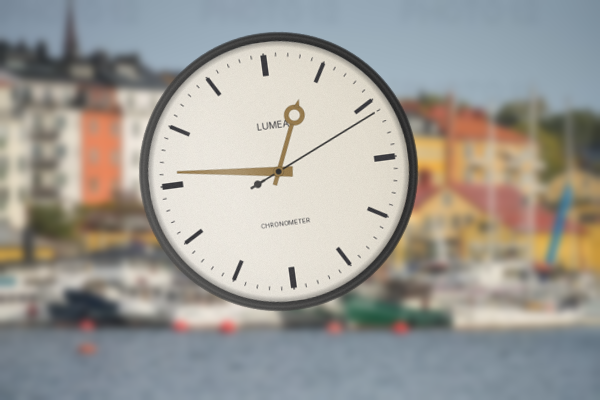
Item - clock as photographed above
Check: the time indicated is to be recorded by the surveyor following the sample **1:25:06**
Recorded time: **12:46:11**
